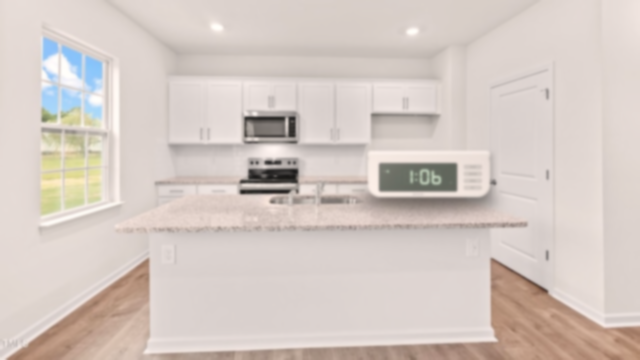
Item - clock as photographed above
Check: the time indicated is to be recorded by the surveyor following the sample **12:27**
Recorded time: **1:06**
